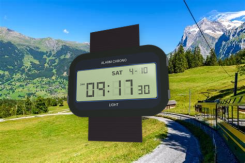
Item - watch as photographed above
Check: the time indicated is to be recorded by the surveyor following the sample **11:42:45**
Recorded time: **9:17:30**
